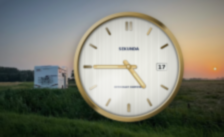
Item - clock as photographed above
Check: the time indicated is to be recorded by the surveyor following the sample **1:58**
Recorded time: **4:45**
